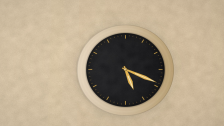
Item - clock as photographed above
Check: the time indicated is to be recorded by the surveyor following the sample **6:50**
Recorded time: **5:19**
